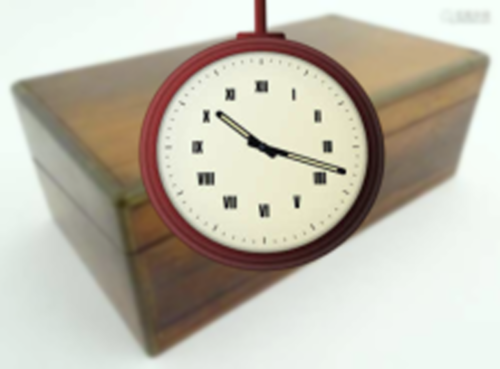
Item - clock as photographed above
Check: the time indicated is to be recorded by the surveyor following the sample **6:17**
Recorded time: **10:18**
